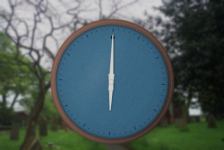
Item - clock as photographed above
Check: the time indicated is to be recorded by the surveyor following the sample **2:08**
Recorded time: **6:00**
